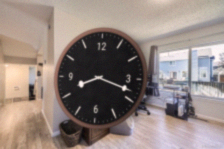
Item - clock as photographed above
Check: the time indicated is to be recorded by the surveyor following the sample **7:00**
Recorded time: **8:18**
